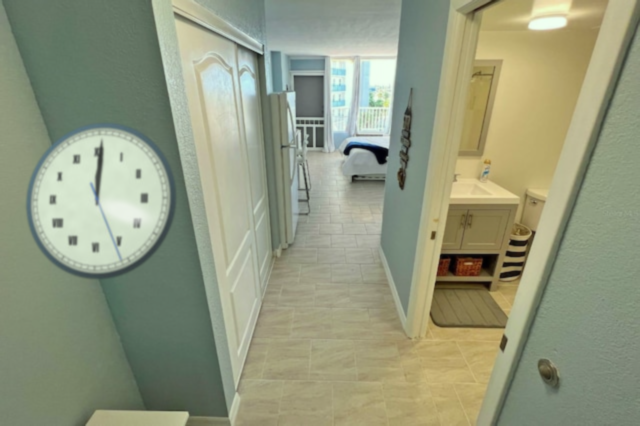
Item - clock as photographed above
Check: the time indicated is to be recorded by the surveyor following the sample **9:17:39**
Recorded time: **12:00:26**
